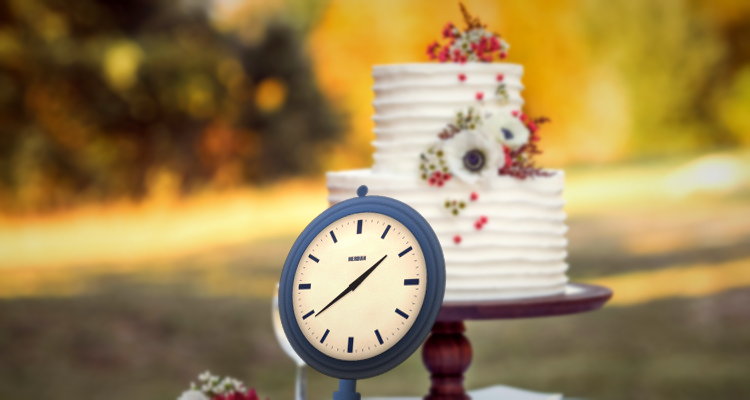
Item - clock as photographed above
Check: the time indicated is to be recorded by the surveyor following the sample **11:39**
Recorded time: **1:39**
